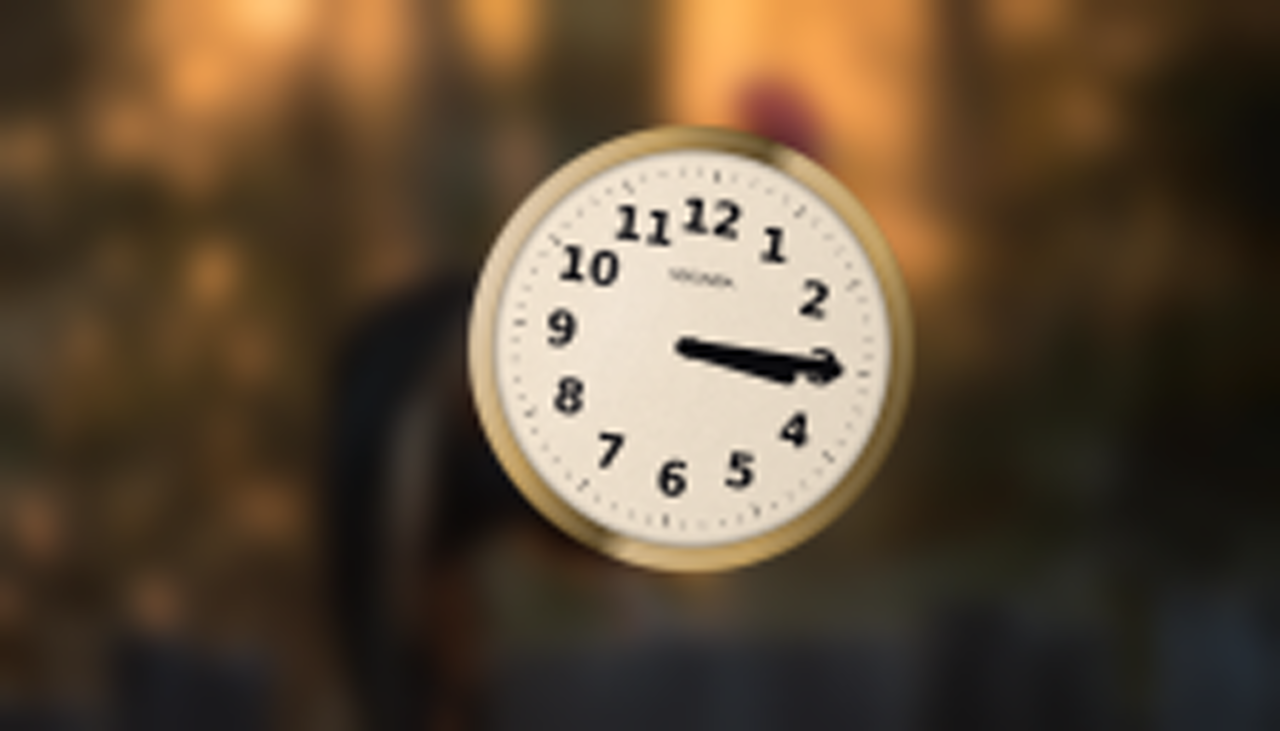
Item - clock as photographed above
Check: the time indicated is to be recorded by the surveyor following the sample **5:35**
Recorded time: **3:15**
